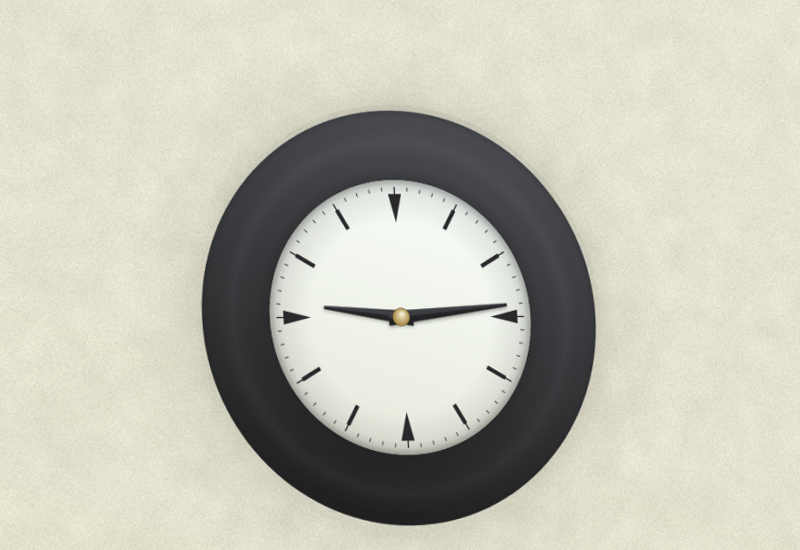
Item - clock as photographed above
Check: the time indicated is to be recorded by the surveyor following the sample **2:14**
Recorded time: **9:14**
